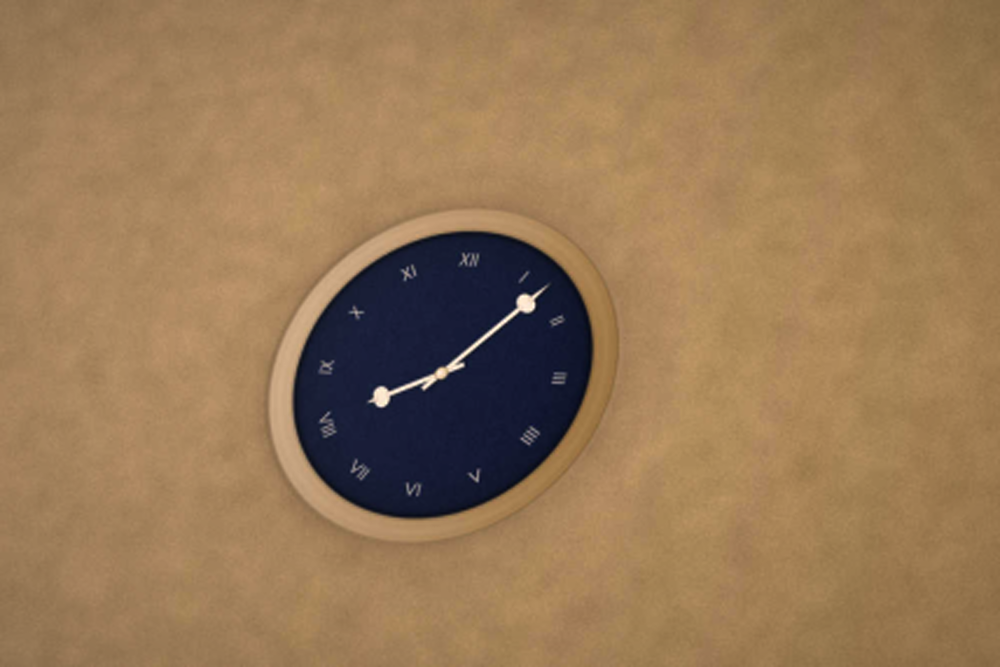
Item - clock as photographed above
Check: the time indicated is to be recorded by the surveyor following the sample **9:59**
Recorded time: **8:07**
